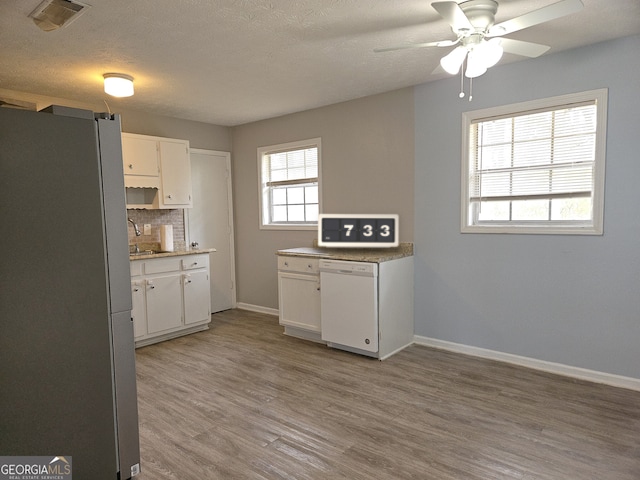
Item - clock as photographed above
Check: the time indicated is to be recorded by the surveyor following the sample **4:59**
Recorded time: **7:33**
